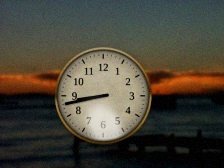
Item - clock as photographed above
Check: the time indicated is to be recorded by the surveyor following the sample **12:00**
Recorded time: **8:43**
